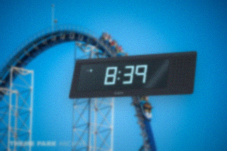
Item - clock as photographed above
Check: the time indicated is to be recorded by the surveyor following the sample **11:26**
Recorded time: **8:39**
